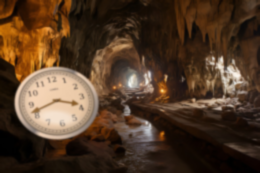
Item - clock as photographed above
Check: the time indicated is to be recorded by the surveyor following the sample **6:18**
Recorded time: **3:42**
